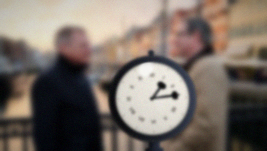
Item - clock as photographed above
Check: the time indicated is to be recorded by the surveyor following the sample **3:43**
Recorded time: **1:14**
